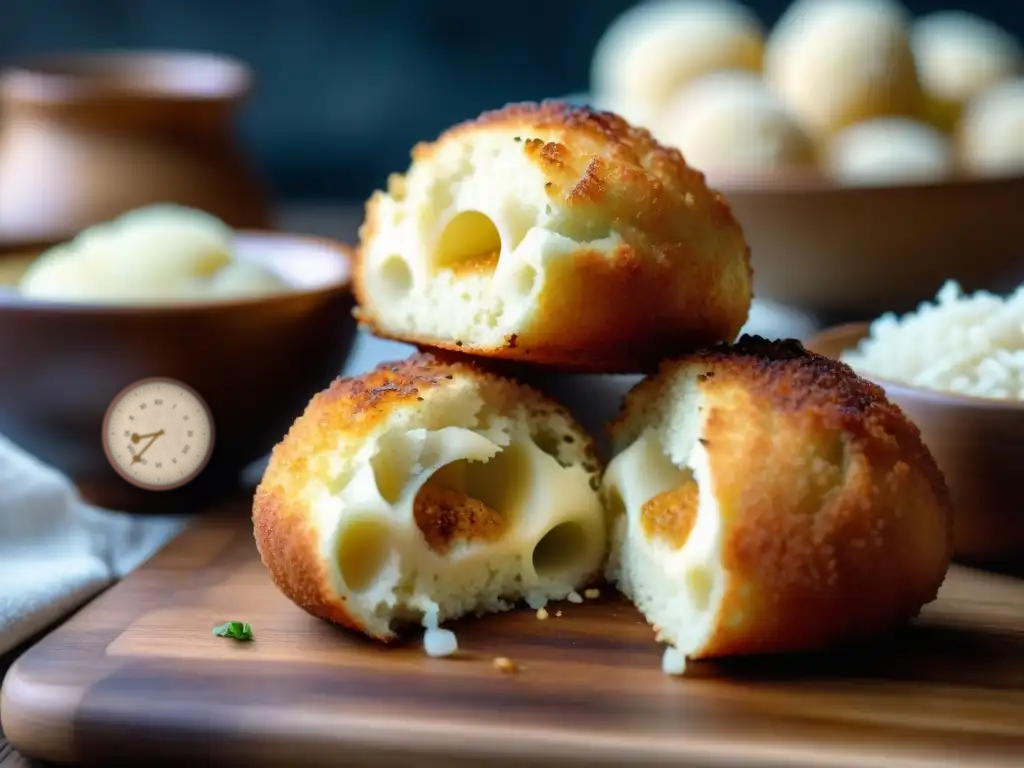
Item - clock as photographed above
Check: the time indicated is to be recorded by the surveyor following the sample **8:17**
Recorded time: **8:37**
